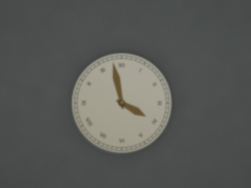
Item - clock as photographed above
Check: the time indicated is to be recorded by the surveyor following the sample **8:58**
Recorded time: **3:58**
